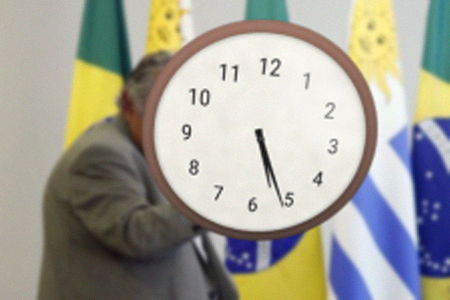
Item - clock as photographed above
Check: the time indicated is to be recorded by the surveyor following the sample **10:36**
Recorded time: **5:26**
